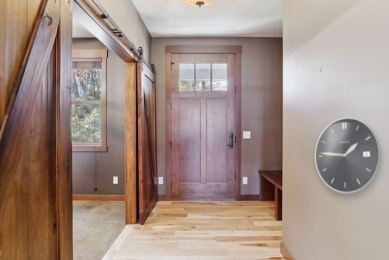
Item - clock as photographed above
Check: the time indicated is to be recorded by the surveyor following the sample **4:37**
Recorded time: **1:46**
